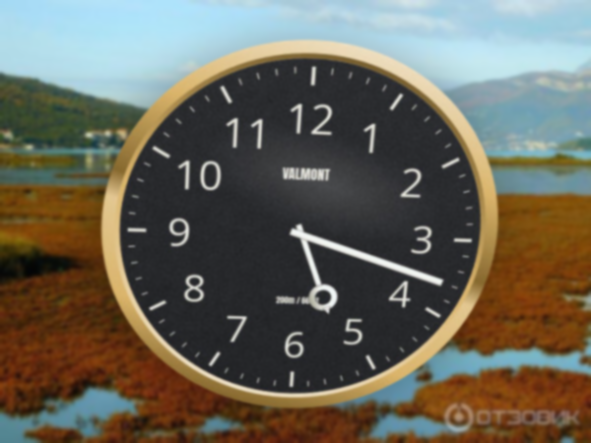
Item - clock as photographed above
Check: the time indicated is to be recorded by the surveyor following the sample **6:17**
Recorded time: **5:18**
